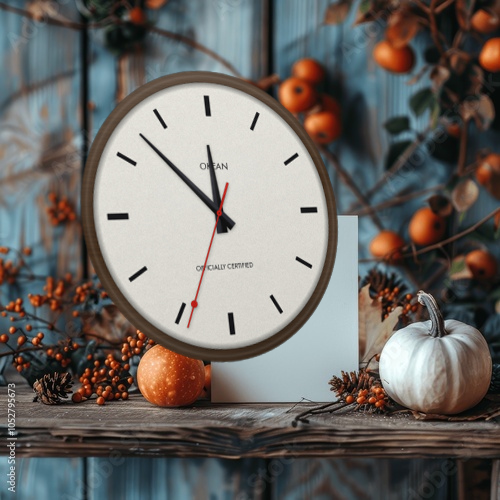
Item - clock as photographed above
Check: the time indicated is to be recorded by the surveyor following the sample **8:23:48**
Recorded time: **11:52:34**
